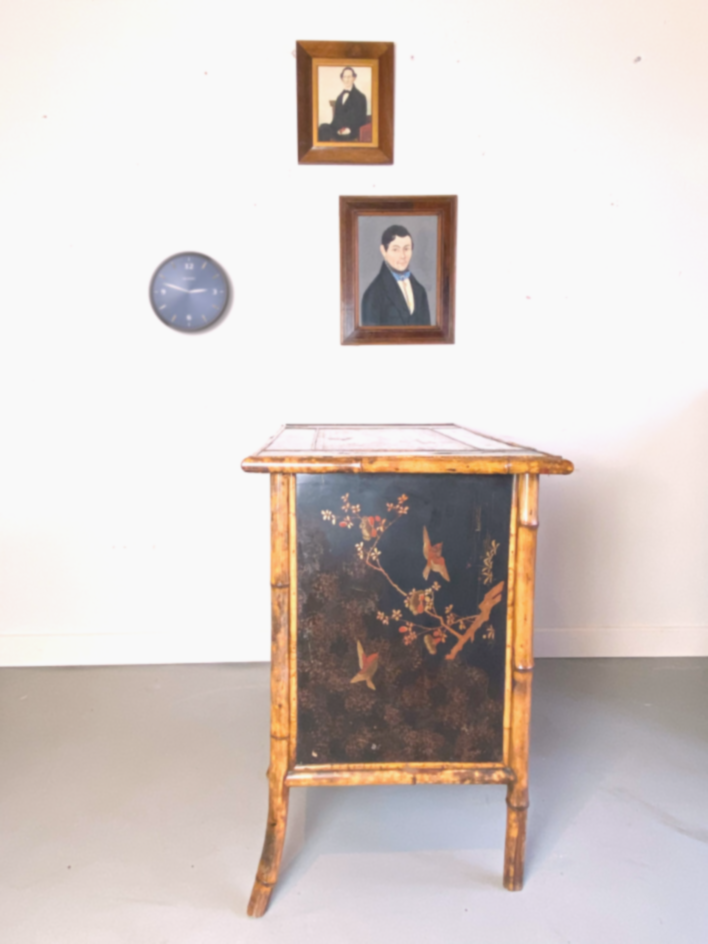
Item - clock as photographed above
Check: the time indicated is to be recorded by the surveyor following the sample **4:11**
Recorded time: **2:48**
